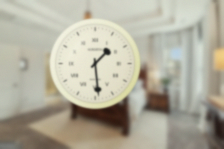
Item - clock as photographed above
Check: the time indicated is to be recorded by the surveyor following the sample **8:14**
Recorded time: **1:29**
